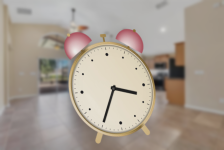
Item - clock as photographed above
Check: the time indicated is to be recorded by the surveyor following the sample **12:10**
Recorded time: **3:35**
